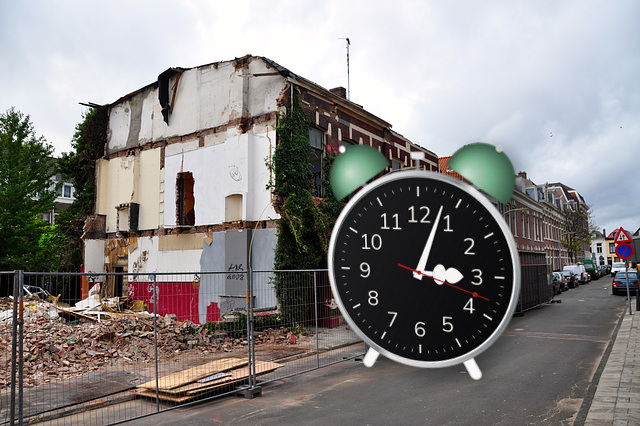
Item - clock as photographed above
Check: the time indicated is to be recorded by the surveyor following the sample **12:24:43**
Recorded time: **3:03:18**
